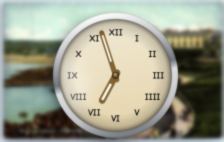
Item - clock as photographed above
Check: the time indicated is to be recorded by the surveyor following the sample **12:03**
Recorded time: **6:57**
